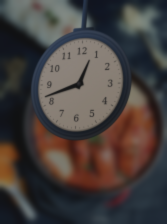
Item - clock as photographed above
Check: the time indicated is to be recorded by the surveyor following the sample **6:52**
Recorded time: **12:42**
